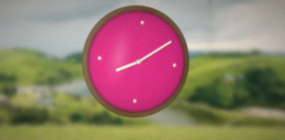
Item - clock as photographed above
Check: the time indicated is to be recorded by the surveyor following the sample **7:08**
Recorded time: **8:09**
